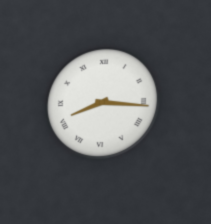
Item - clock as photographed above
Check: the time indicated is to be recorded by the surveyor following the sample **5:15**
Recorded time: **8:16**
